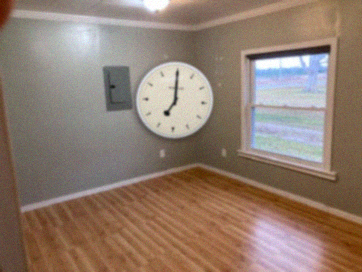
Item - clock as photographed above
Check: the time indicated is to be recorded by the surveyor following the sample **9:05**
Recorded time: **7:00**
